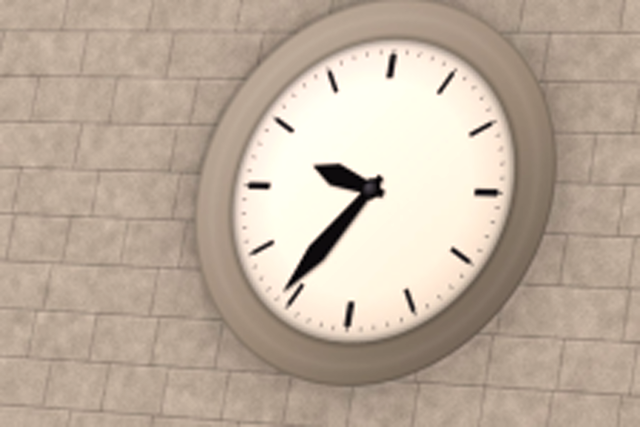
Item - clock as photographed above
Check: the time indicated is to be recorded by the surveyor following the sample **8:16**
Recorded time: **9:36**
